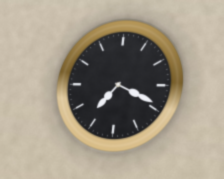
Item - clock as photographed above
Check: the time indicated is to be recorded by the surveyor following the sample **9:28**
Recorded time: **7:19**
